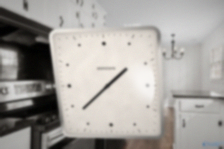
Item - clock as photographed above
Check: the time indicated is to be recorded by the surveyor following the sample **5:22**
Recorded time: **1:38**
